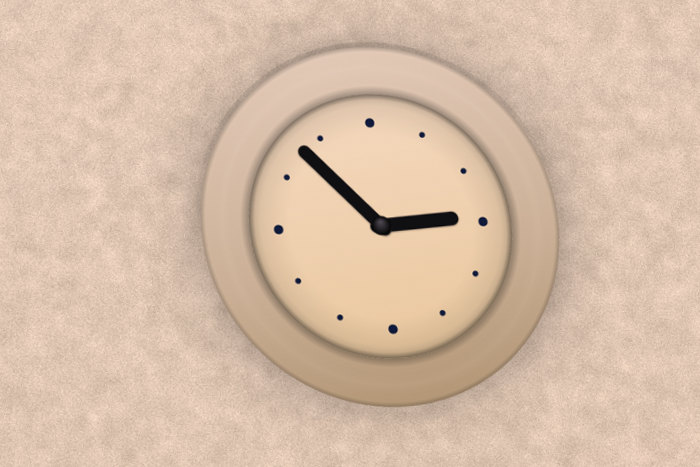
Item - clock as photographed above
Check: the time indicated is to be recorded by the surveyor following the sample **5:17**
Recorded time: **2:53**
